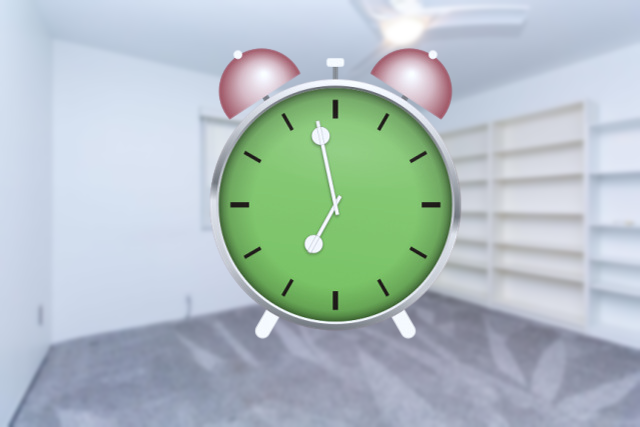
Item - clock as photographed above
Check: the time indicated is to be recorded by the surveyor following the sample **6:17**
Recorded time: **6:58**
